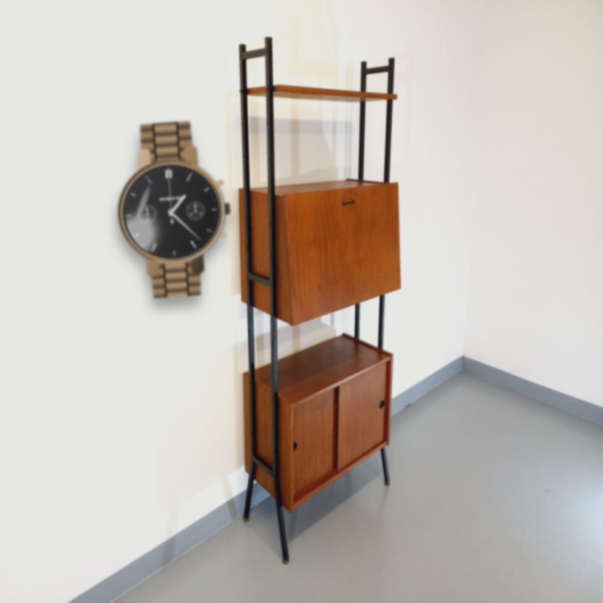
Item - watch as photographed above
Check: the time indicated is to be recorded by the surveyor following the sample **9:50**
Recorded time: **1:23**
